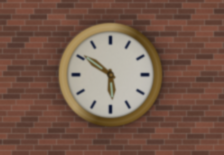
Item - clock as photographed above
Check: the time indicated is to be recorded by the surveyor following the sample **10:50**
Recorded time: **5:51**
